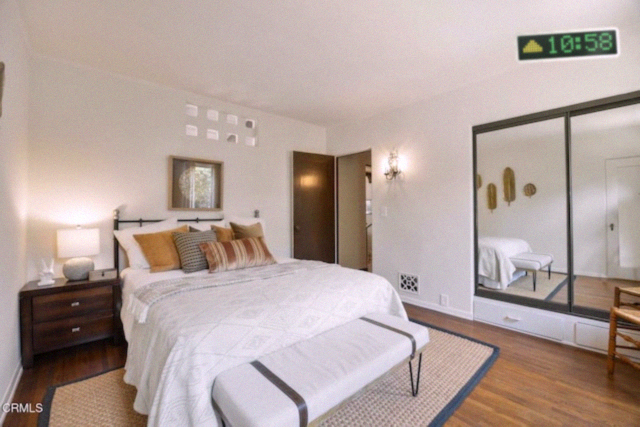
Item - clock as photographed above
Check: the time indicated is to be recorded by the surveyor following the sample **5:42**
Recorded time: **10:58**
